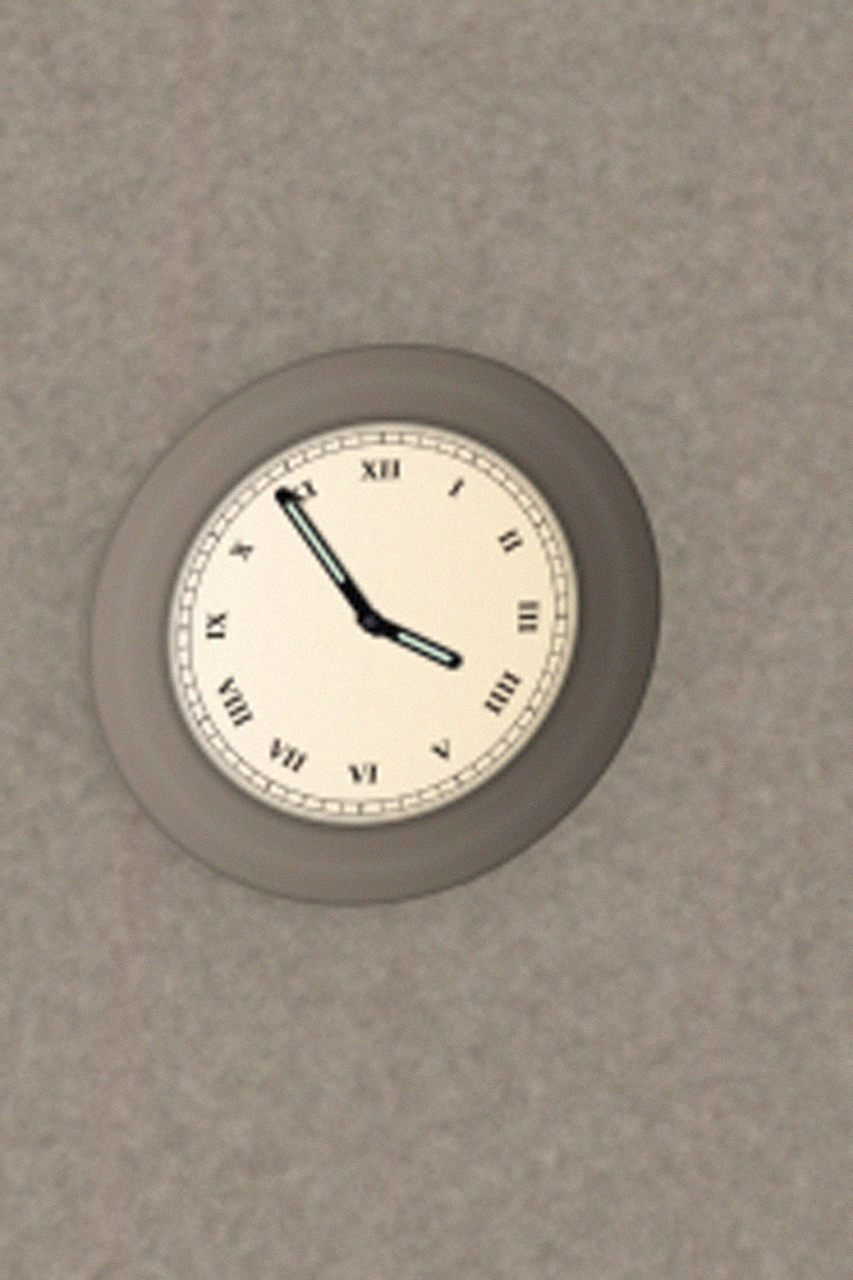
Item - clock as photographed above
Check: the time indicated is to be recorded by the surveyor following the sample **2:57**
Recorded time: **3:54**
